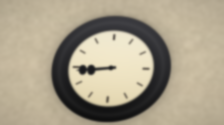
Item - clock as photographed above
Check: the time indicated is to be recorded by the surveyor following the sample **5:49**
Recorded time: **8:44**
